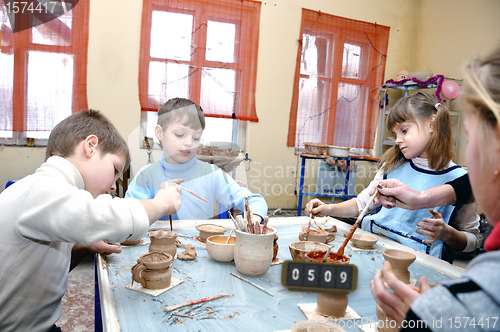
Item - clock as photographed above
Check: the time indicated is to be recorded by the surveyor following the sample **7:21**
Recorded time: **5:09**
